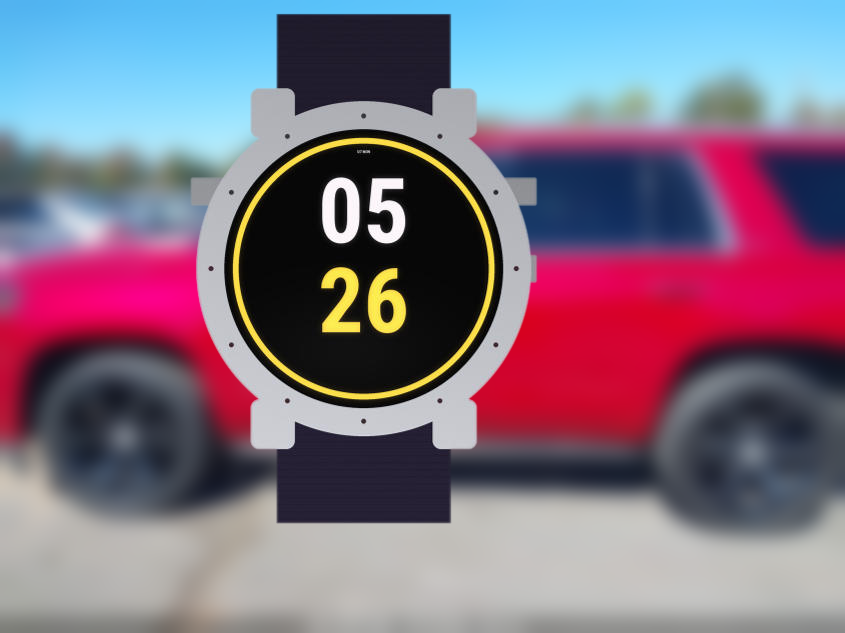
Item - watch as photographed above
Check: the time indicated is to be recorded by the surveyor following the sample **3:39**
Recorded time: **5:26**
